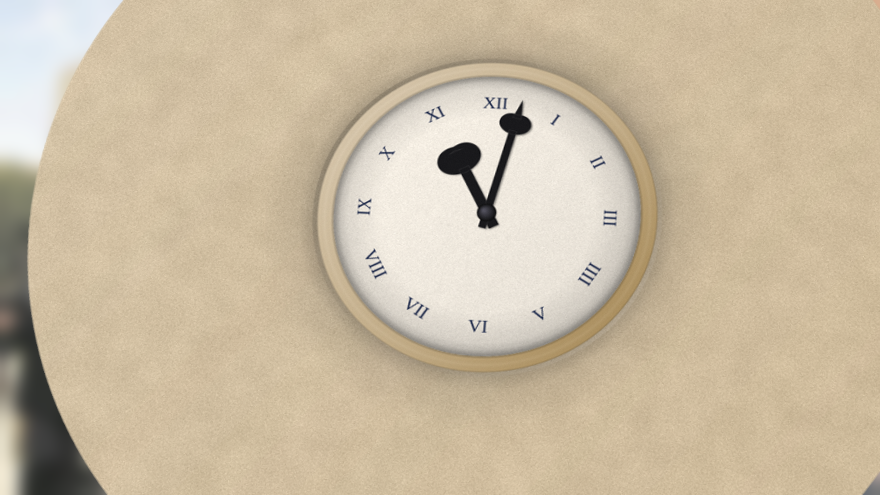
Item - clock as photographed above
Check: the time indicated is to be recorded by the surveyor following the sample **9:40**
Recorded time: **11:02**
